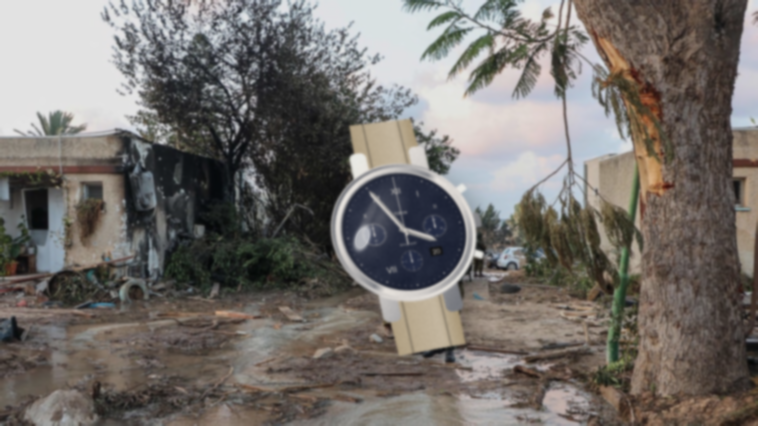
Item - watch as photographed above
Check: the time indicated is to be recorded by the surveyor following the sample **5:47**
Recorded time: **3:55**
